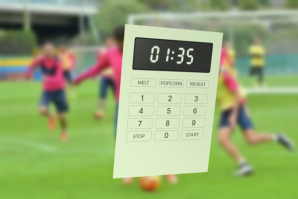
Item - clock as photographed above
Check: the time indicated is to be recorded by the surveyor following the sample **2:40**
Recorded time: **1:35**
